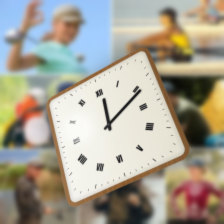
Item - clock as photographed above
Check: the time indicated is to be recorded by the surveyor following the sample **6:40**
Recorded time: **12:11**
